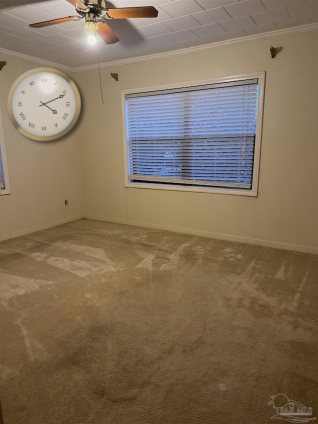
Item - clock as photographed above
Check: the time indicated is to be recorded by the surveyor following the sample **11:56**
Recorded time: **4:11**
